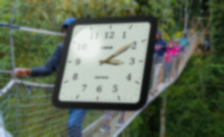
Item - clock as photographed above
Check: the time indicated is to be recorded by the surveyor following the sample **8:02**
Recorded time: **3:09**
